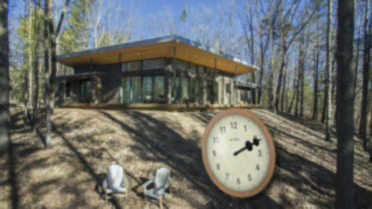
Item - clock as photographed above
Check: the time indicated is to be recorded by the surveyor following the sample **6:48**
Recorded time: **2:11**
